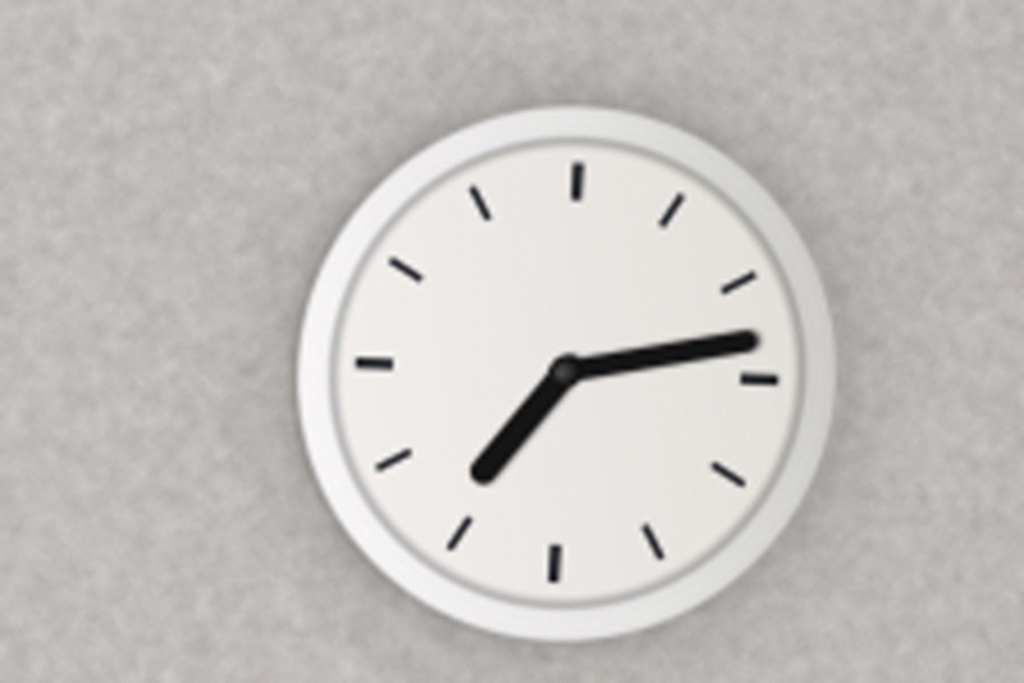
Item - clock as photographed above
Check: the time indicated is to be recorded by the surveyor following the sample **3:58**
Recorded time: **7:13**
